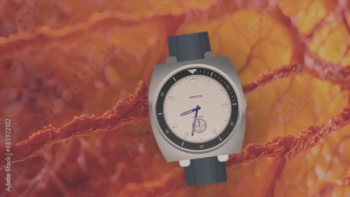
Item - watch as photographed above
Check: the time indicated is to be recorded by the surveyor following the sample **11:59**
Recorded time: **8:33**
